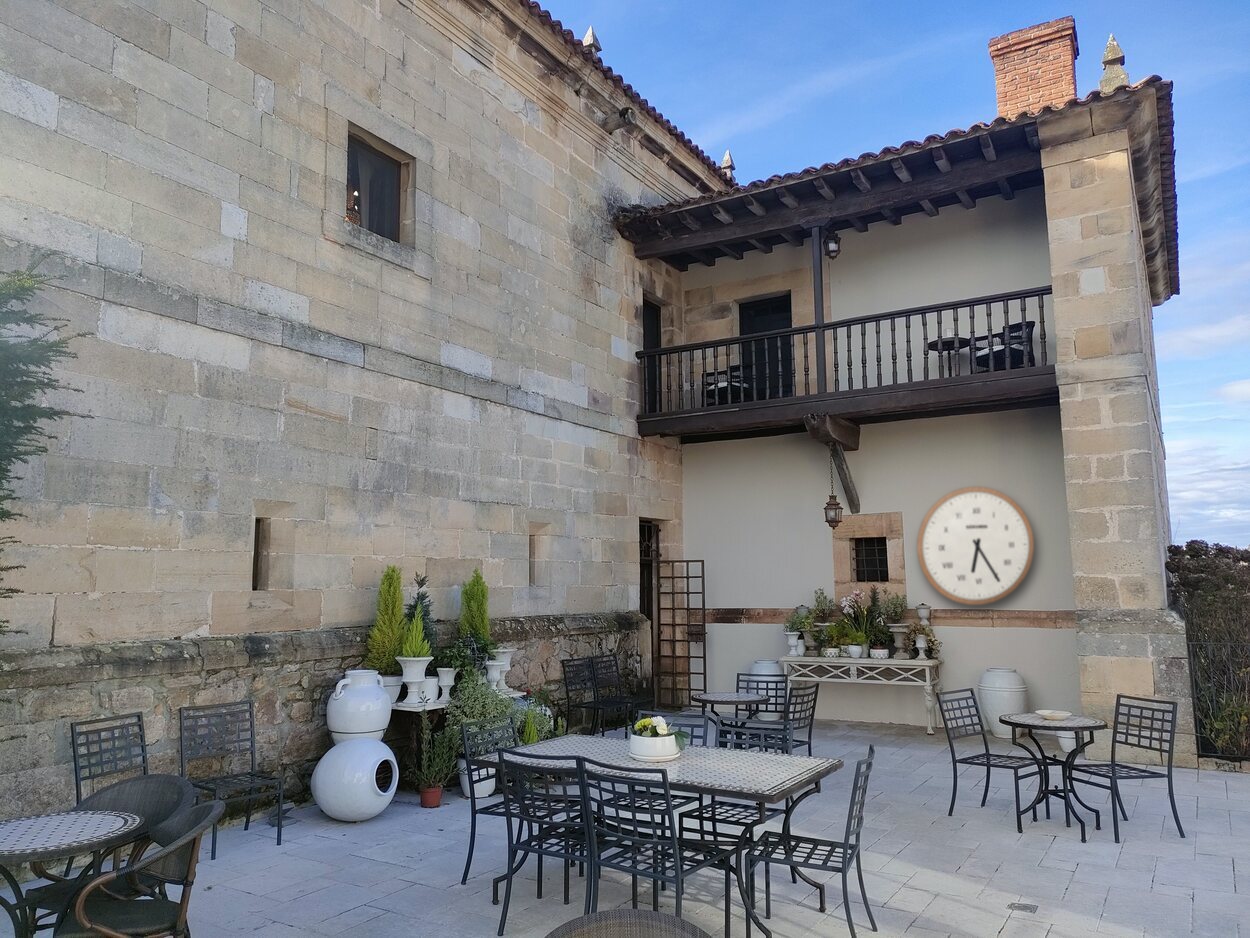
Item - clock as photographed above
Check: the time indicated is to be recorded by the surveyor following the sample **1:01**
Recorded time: **6:25**
